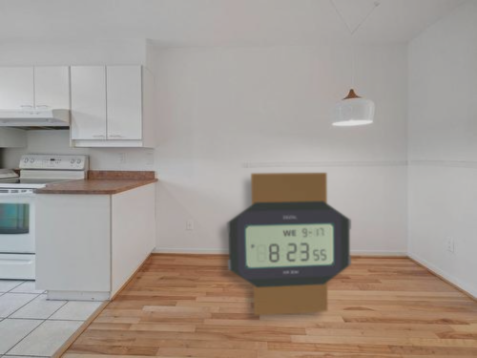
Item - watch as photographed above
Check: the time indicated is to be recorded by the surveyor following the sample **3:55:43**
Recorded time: **8:23:55**
